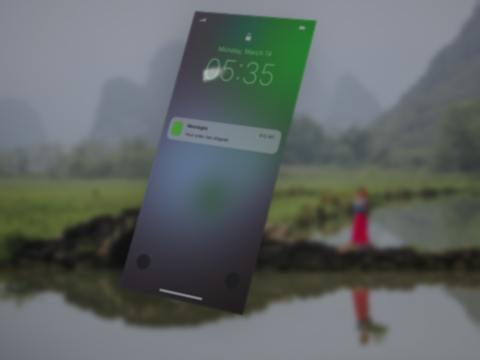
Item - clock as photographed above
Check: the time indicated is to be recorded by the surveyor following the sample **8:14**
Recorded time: **5:35**
